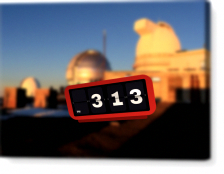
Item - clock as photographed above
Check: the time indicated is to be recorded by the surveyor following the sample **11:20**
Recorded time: **3:13**
